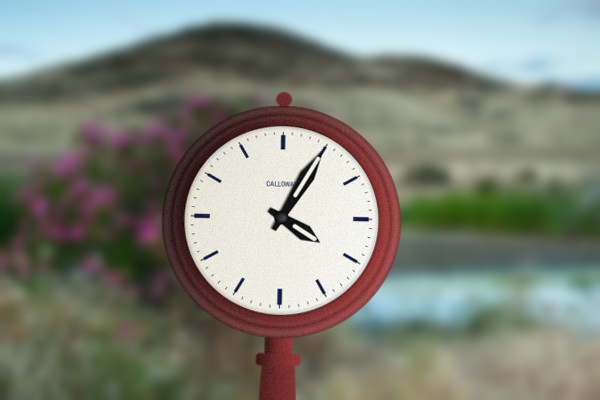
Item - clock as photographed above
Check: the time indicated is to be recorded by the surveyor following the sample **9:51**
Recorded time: **4:05**
